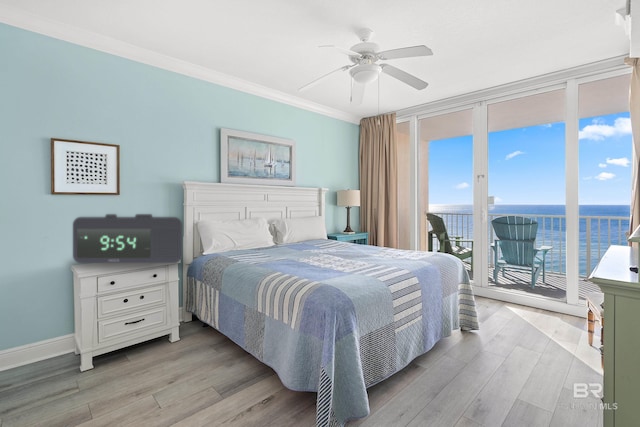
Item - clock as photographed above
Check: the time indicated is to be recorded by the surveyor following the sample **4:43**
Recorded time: **9:54**
